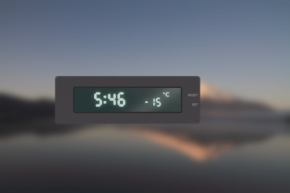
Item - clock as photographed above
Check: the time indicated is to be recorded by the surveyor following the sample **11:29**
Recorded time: **5:46**
